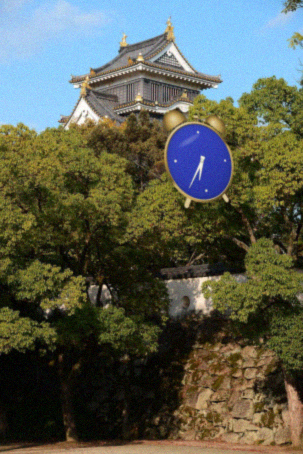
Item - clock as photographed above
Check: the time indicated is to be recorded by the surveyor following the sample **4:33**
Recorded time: **6:36**
